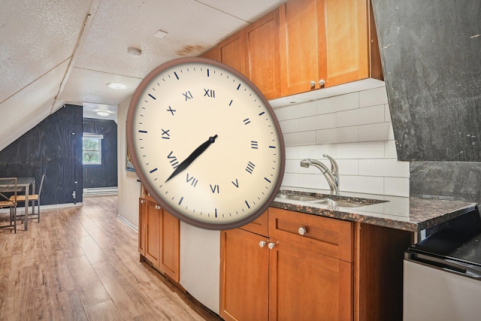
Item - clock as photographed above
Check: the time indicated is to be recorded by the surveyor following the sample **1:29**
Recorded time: **7:38**
